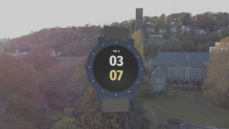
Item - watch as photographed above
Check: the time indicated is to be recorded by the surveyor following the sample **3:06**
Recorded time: **3:07**
